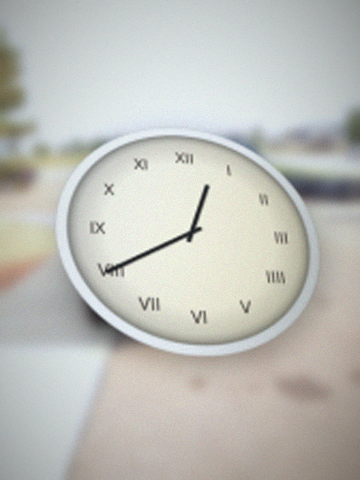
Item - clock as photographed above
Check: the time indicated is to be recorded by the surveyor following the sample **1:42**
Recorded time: **12:40**
